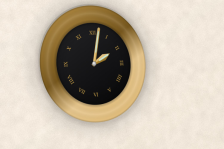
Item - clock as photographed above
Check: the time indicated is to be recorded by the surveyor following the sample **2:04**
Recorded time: **2:02**
